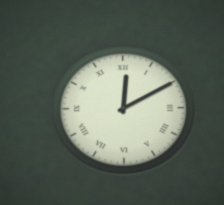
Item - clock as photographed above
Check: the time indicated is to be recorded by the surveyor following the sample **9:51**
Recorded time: **12:10**
